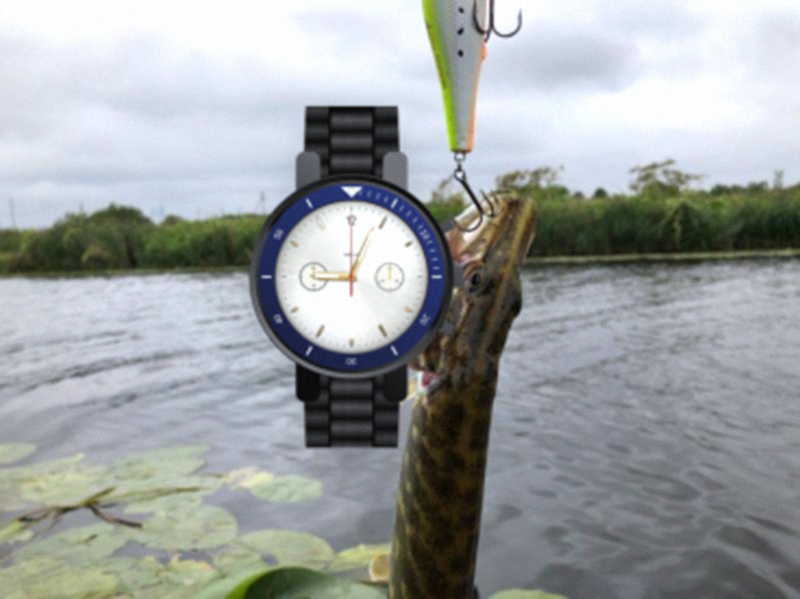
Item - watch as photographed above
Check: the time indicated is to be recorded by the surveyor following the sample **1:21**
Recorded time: **9:04**
